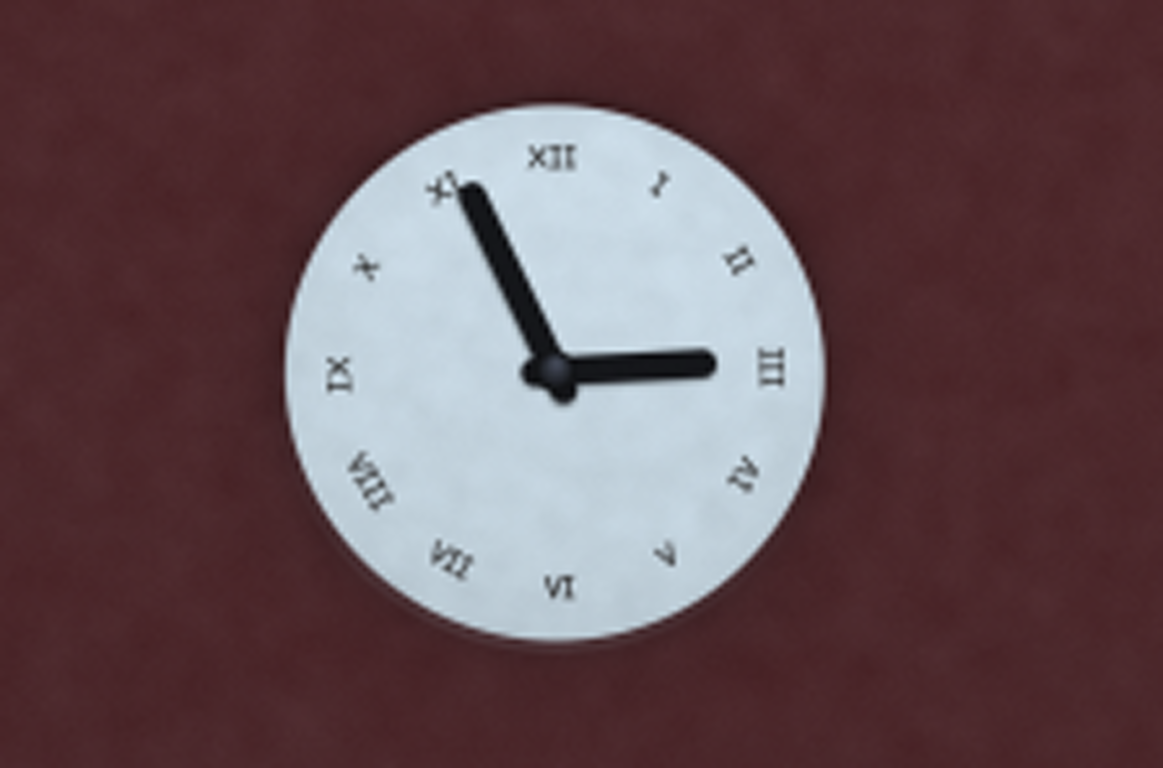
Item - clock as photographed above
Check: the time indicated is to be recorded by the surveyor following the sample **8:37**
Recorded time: **2:56**
